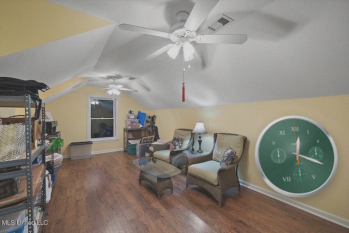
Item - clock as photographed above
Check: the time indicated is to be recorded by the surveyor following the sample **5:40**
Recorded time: **12:19**
